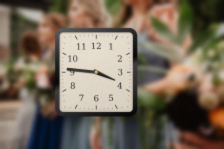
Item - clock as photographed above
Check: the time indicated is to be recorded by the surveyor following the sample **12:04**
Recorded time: **3:46**
